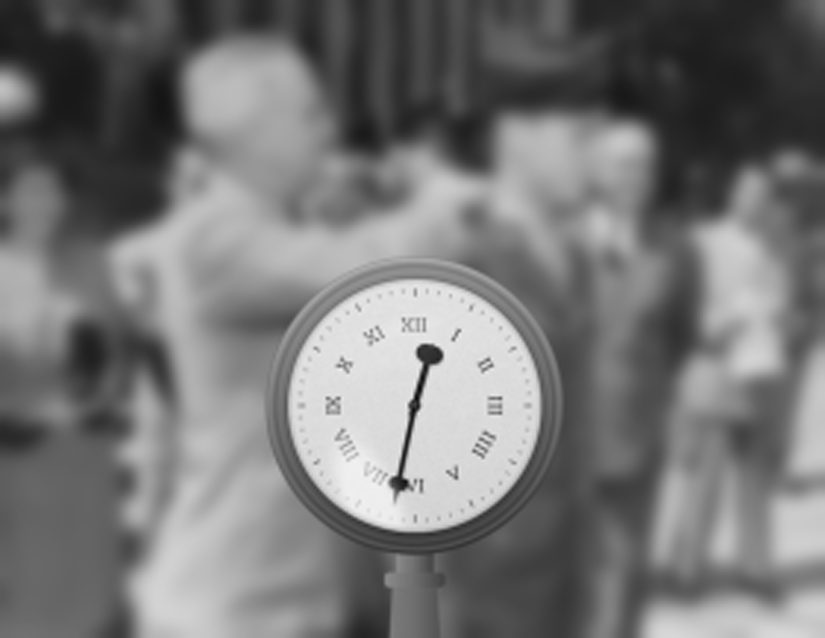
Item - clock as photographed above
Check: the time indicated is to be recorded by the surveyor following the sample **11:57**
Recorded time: **12:32**
